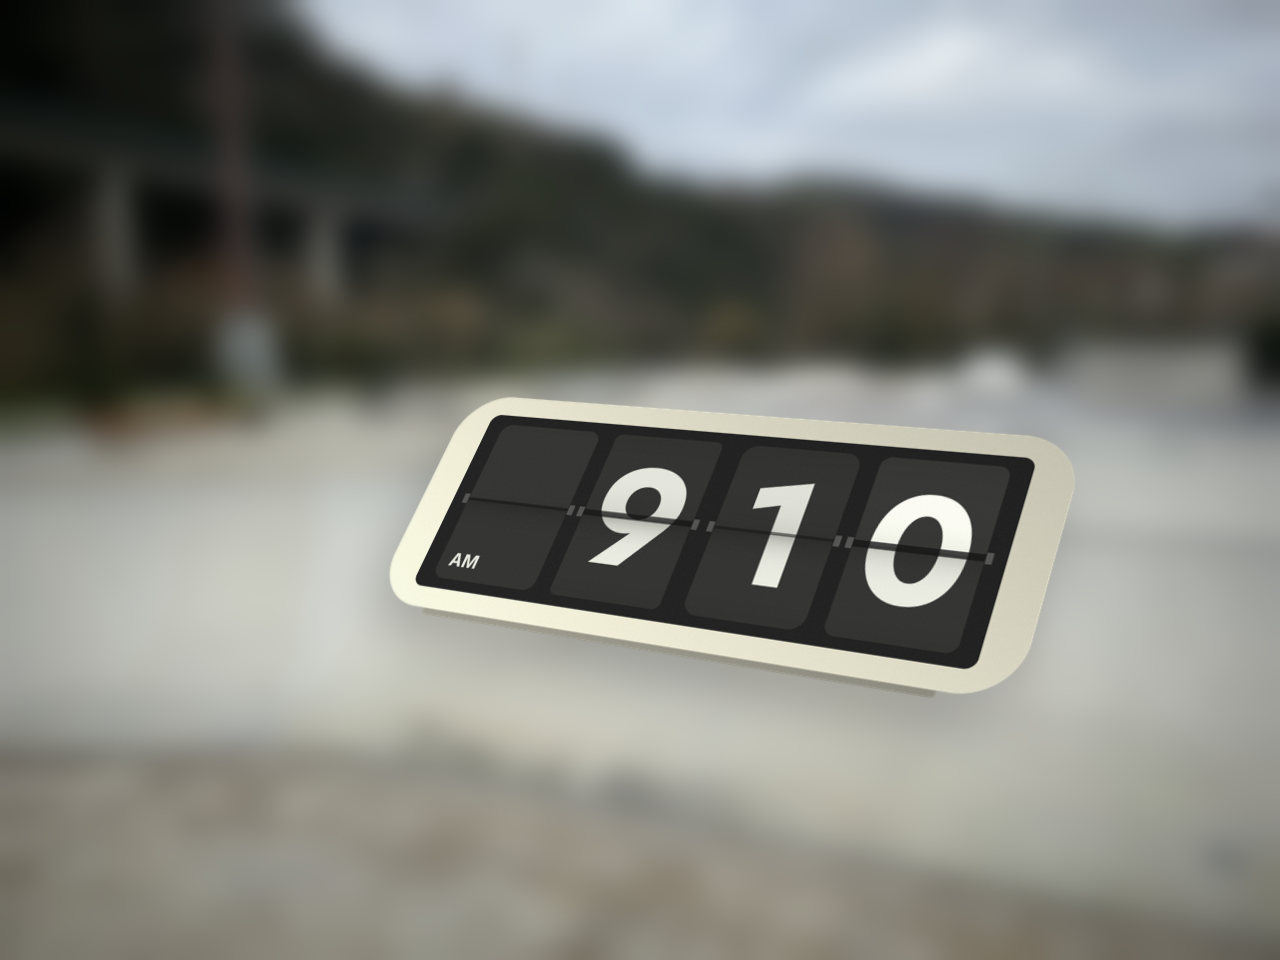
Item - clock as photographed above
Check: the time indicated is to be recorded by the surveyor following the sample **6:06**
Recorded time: **9:10**
